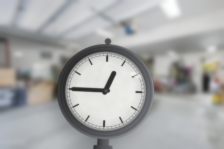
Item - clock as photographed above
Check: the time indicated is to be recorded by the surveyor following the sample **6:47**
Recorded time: **12:45**
